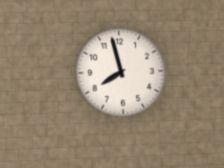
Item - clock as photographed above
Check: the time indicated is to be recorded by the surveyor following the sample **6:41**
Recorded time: **7:58**
